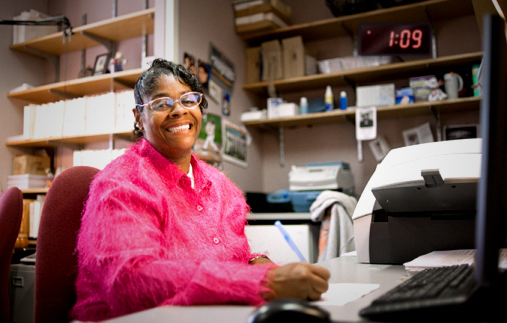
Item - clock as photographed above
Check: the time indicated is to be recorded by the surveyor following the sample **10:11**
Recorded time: **1:09**
